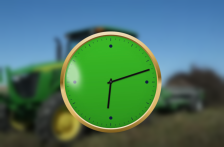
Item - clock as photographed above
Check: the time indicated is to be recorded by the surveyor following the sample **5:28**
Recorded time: **6:12**
